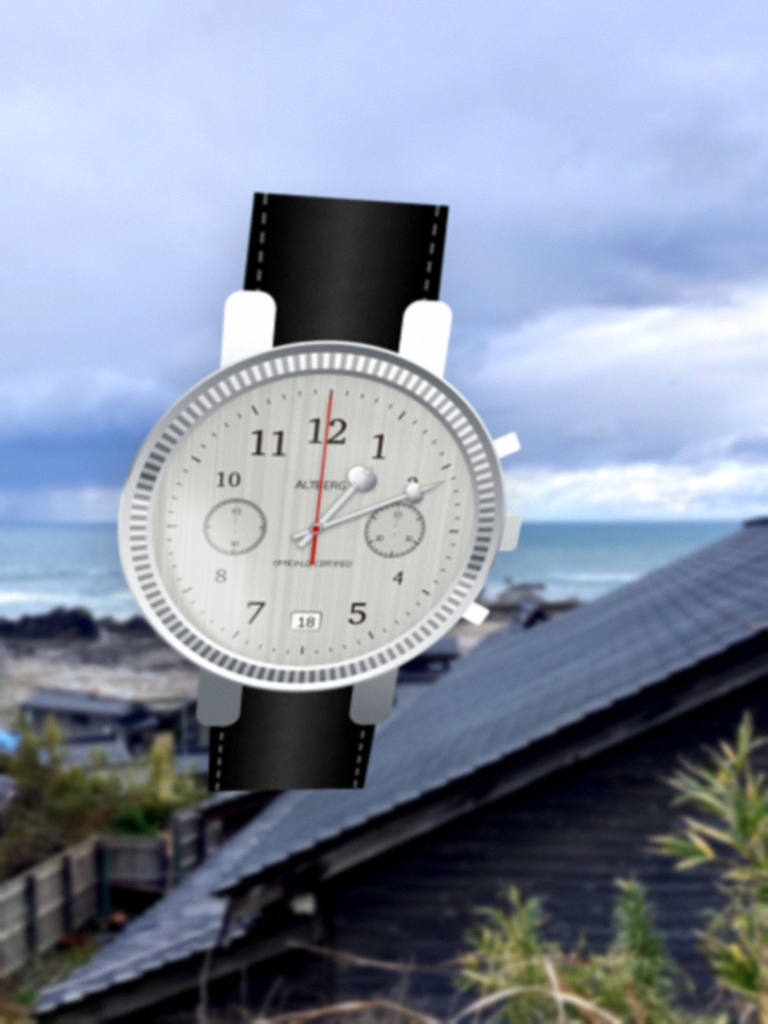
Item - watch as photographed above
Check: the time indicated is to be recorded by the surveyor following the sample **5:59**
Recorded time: **1:11**
